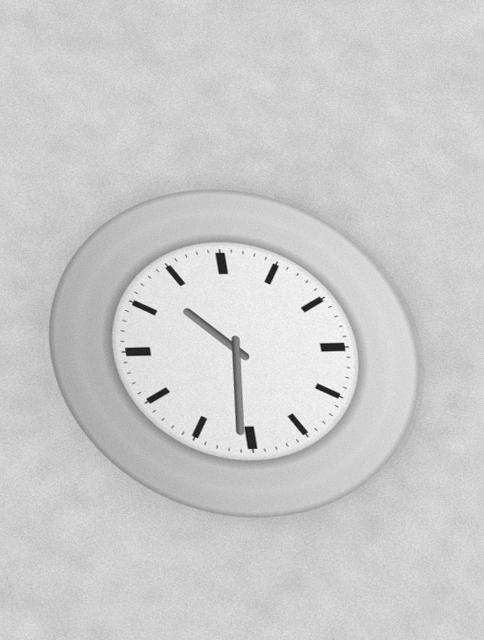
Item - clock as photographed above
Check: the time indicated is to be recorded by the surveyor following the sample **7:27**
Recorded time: **10:31**
